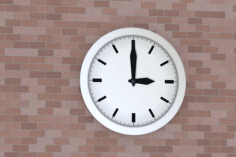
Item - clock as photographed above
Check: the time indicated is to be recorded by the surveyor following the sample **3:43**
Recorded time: **3:00**
